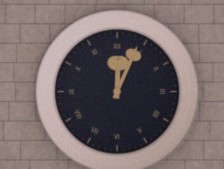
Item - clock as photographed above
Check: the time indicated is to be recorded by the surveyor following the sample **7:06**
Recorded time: **12:04**
